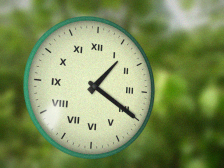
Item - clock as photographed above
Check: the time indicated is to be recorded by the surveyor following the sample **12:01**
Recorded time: **1:20**
